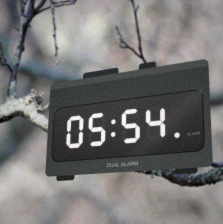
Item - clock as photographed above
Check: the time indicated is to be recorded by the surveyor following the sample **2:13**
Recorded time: **5:54**
